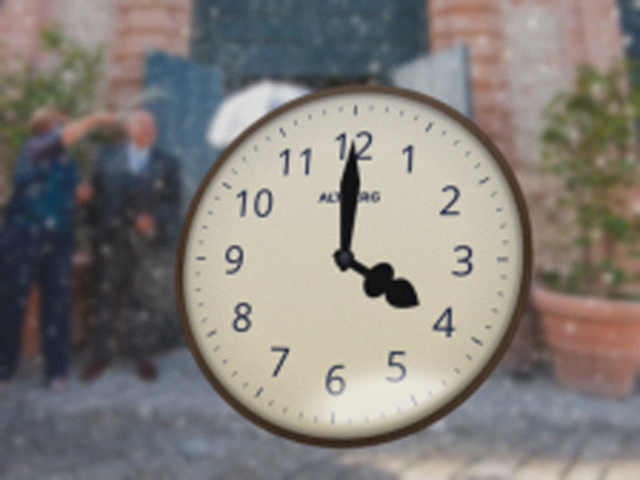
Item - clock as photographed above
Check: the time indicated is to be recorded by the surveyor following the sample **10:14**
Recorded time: **4:00**
